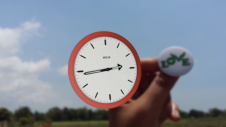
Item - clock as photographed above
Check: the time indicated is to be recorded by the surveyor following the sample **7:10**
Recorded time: **2:44**
